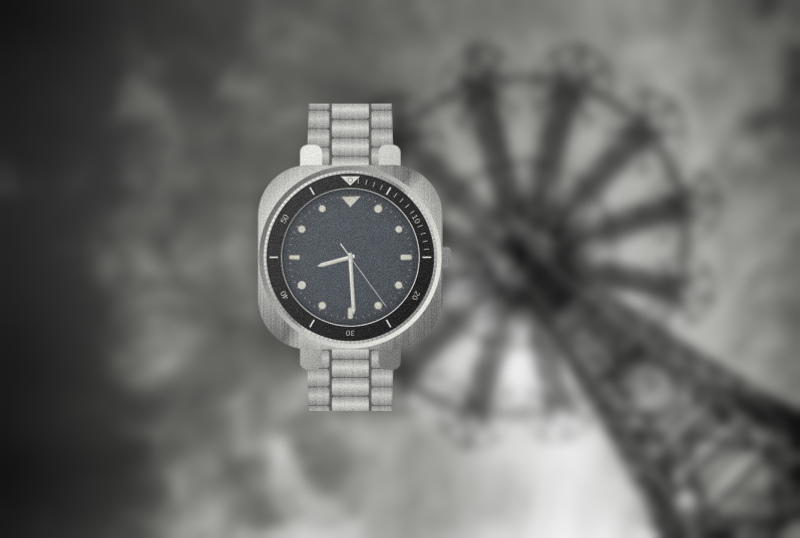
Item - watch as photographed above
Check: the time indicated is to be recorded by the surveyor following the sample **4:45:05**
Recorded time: **8:29:24**
